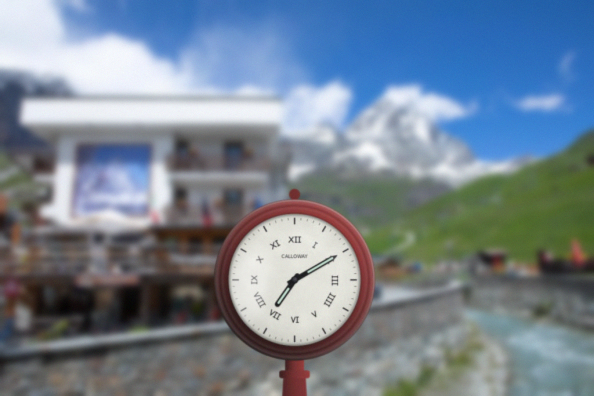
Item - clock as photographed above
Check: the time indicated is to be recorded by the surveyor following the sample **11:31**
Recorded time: **7:10**
